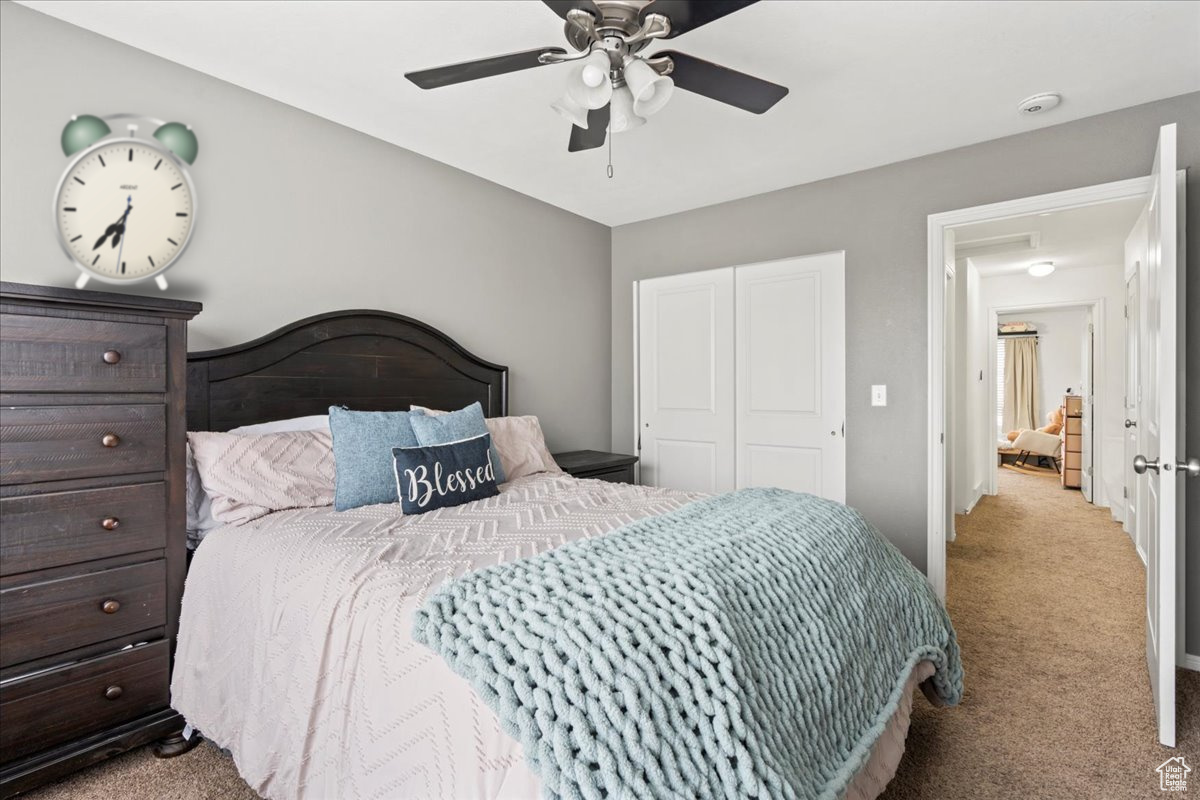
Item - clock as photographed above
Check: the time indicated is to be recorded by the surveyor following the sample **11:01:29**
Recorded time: **6:36:31**
